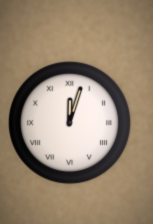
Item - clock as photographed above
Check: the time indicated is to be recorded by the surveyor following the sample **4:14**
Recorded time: **12:03**
